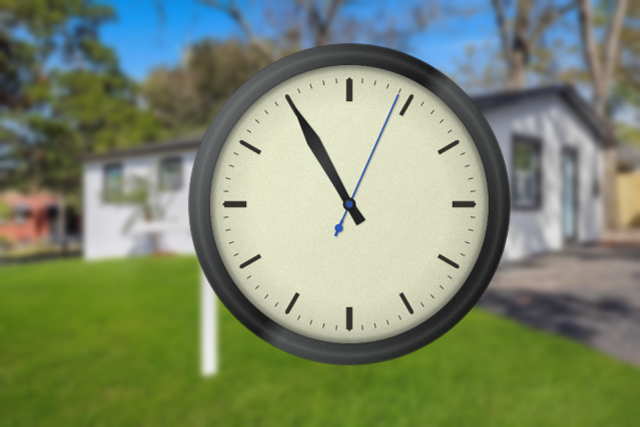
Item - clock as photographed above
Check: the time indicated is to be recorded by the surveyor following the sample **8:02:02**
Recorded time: **10:55:04**
